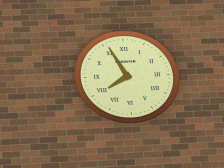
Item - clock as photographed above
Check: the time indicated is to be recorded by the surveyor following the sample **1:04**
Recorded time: **7:56**
